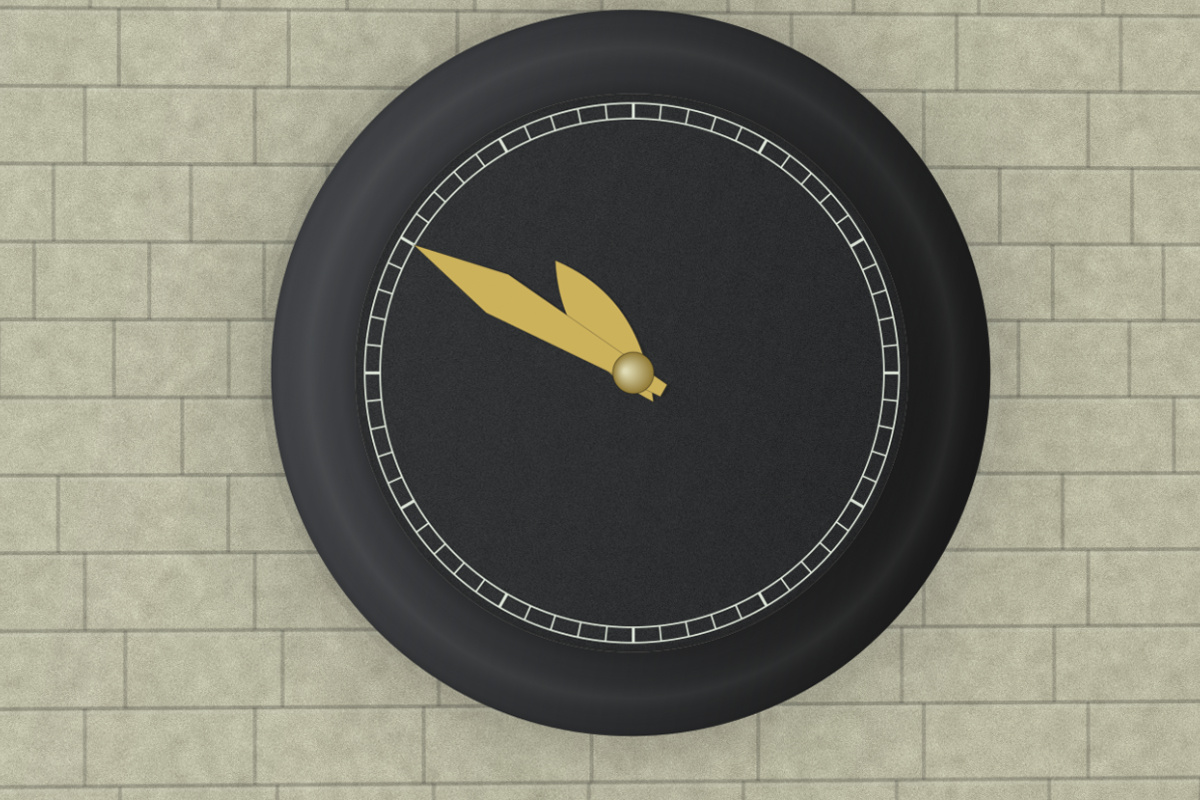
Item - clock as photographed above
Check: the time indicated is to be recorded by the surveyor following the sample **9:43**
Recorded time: **10:50**
